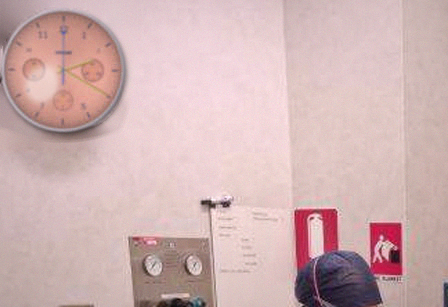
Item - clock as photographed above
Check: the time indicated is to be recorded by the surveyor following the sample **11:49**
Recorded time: **2:20**
